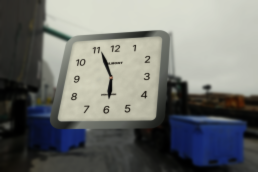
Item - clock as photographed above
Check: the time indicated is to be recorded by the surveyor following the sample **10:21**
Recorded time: **5:56**
